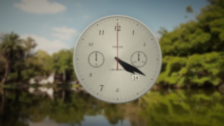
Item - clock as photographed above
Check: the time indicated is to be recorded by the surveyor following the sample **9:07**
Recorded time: **4:20**
